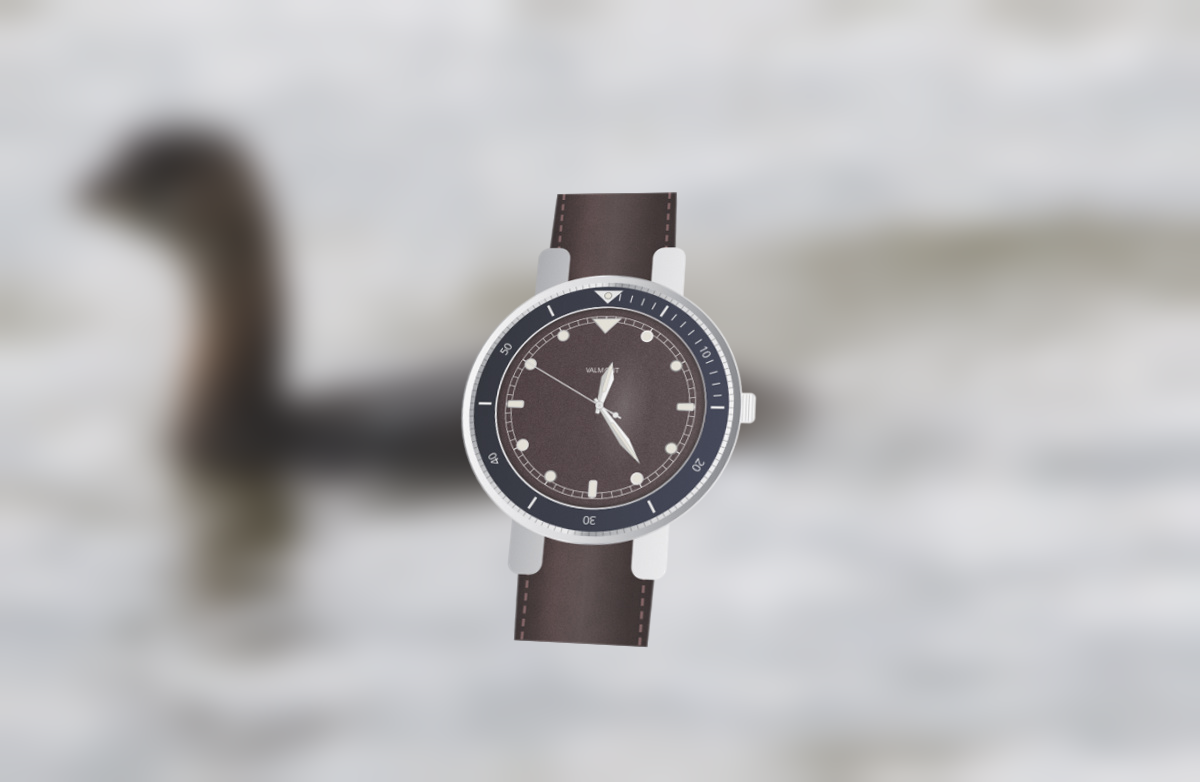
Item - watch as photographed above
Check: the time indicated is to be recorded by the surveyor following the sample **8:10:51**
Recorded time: **12:23:50**
